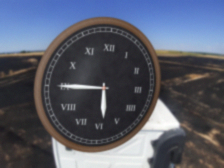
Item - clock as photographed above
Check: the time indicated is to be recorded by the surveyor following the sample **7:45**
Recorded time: **5:45**
